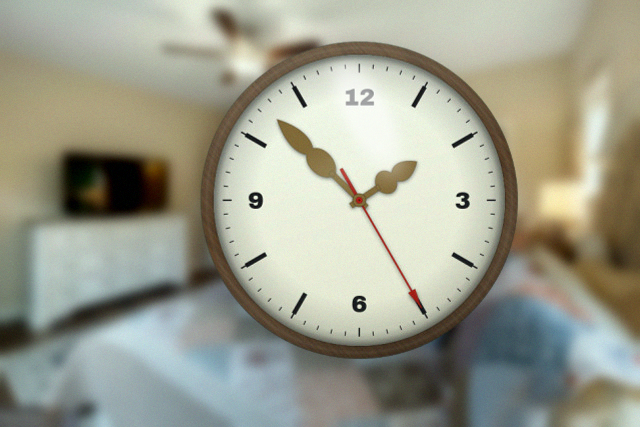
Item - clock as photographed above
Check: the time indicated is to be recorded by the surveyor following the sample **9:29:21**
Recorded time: **1:52:25**
